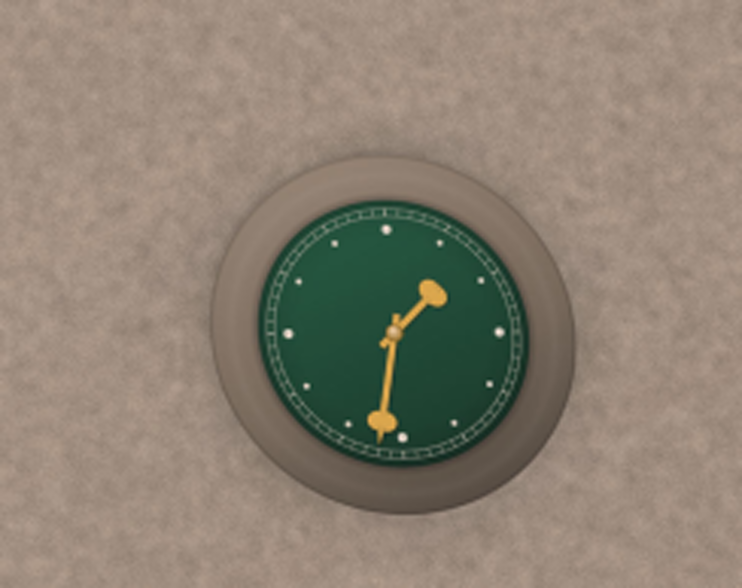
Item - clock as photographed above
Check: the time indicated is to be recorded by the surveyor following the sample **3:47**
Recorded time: **1:32**
